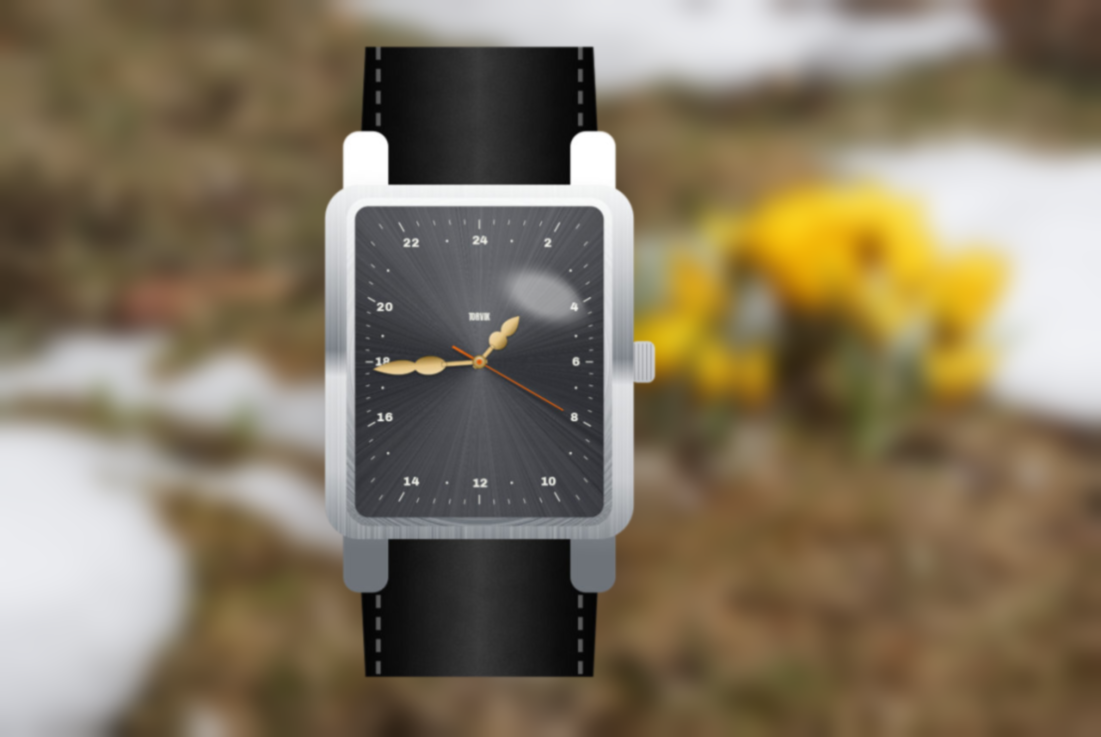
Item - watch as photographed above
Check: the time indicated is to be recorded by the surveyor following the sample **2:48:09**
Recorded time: **2:44:20**
